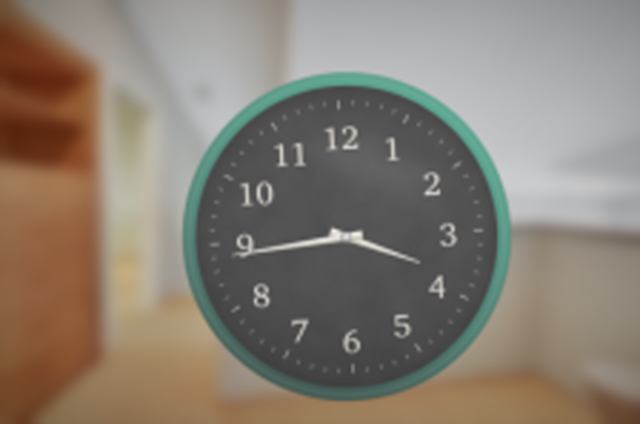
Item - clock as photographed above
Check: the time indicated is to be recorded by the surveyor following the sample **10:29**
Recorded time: **3:44**
